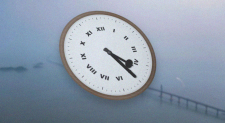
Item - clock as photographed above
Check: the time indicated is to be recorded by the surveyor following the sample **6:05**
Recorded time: **4:25**
